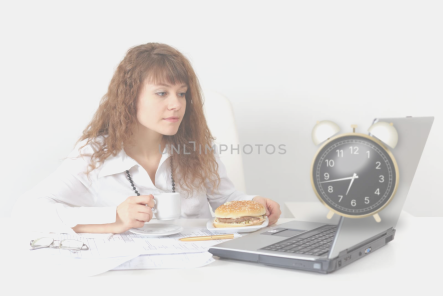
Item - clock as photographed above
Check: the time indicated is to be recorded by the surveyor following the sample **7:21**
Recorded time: **6:43**
